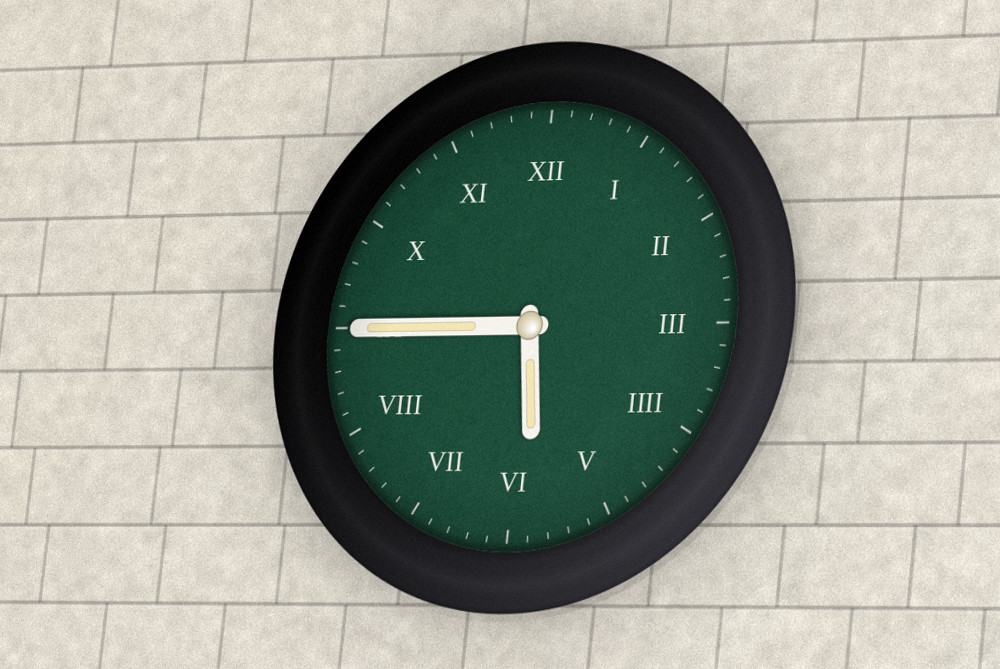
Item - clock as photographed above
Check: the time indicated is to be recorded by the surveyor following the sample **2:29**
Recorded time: **5:45**
